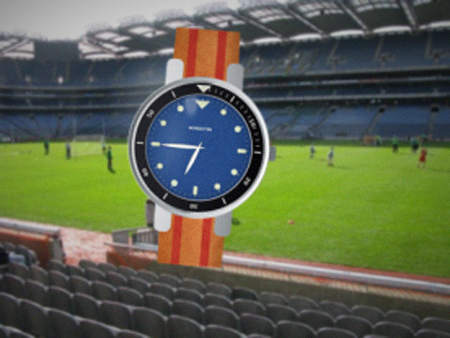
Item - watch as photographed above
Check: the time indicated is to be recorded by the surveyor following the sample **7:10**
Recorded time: **6:45**
